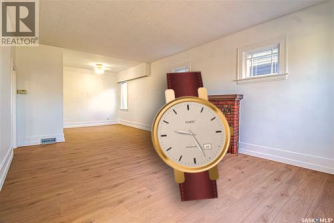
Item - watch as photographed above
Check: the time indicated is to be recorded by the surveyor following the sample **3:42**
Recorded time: **9:26**
